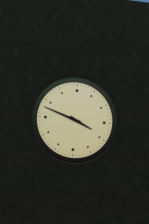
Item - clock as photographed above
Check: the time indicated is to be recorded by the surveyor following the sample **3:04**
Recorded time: **3:48**
